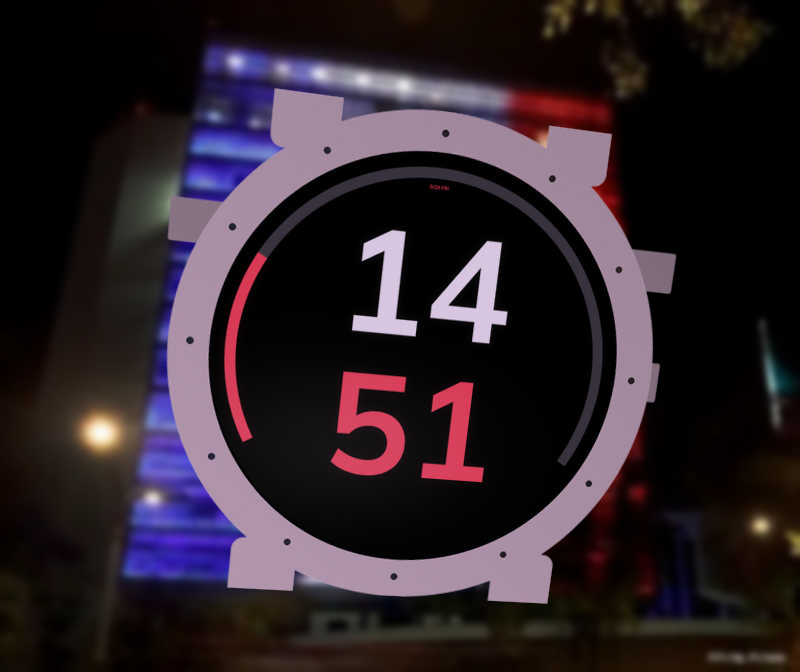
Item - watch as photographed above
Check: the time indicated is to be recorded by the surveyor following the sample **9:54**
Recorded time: **14:51**
